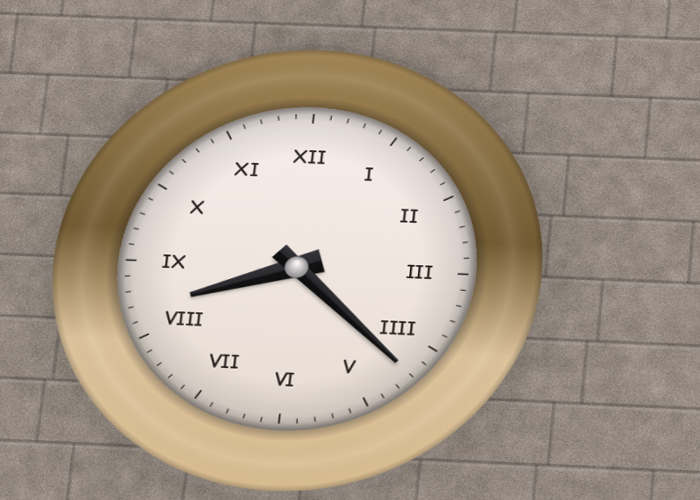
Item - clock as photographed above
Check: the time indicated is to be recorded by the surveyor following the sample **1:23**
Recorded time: **8:22**
